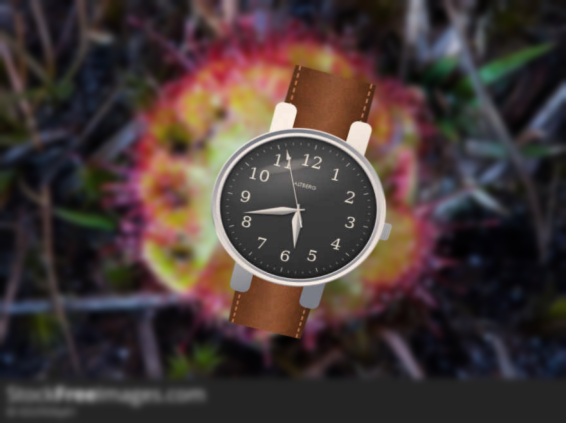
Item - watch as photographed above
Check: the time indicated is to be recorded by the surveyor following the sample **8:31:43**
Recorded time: **5:41:56**
